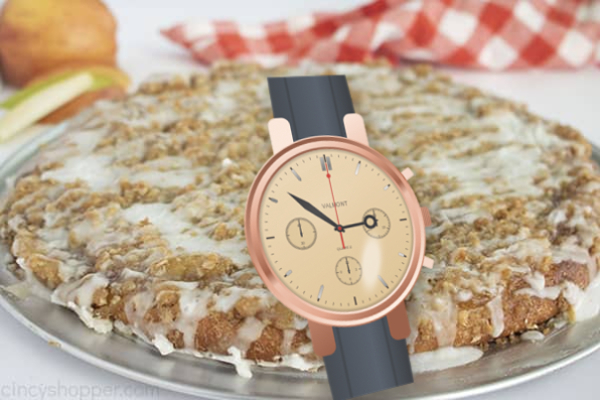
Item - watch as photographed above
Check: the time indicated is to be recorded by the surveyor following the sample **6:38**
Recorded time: **2:52**
